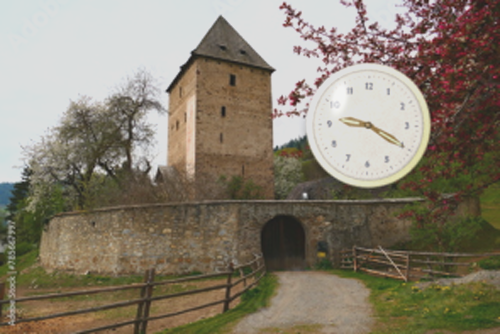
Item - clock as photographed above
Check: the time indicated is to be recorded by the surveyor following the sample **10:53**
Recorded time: **9:20**
